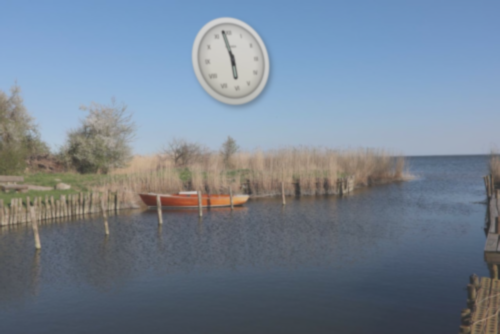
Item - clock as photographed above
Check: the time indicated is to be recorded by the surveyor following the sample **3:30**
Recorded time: **5:58**
